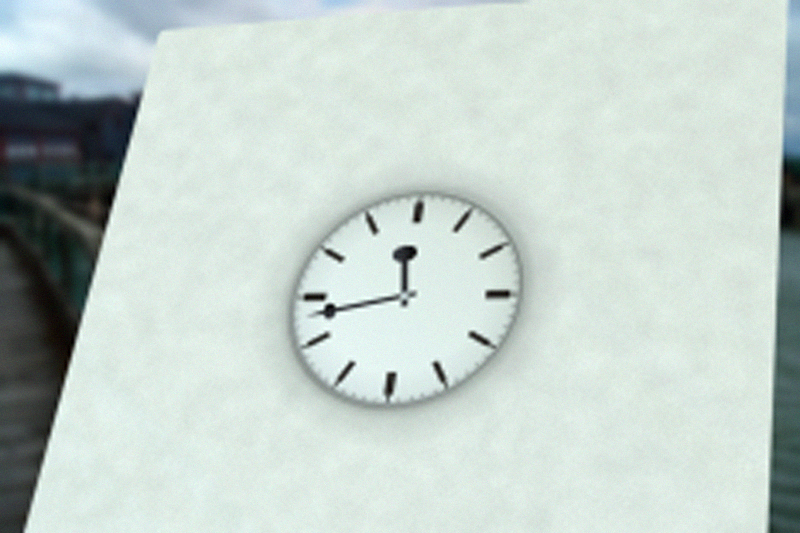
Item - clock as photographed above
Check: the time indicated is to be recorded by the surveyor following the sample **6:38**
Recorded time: **11:43**
